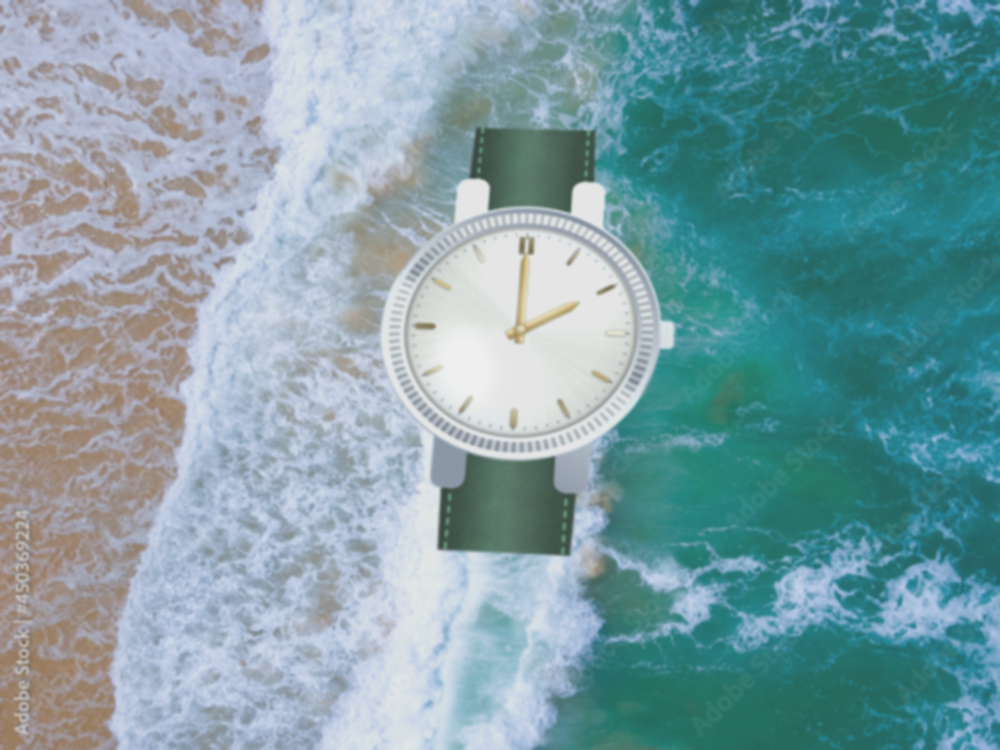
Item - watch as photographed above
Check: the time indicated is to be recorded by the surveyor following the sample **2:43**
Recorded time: **2:00**
